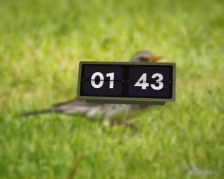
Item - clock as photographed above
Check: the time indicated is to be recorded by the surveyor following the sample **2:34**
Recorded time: **1:43**
